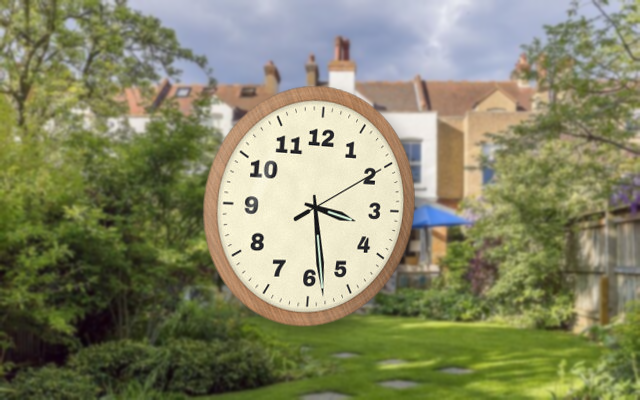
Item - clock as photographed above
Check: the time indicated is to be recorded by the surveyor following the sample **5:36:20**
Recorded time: **3:28:10**
